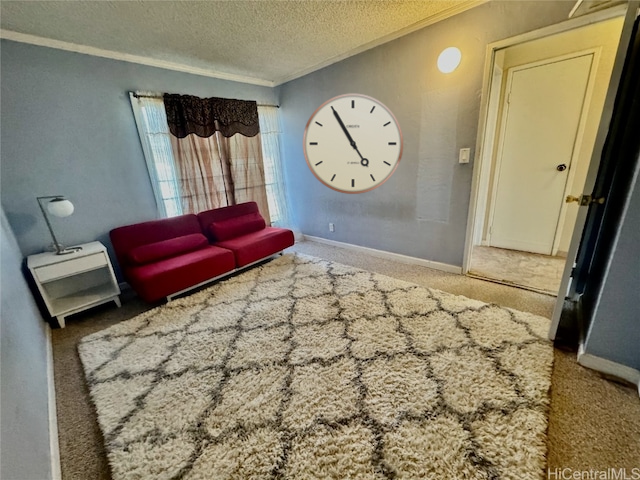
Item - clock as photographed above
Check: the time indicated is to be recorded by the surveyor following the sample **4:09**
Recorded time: **4:55**
